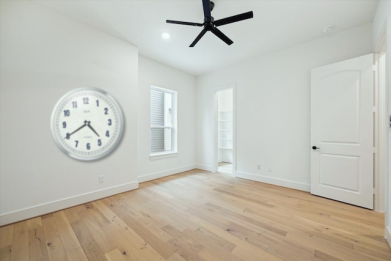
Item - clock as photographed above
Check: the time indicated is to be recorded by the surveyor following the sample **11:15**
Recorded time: **4:40**
